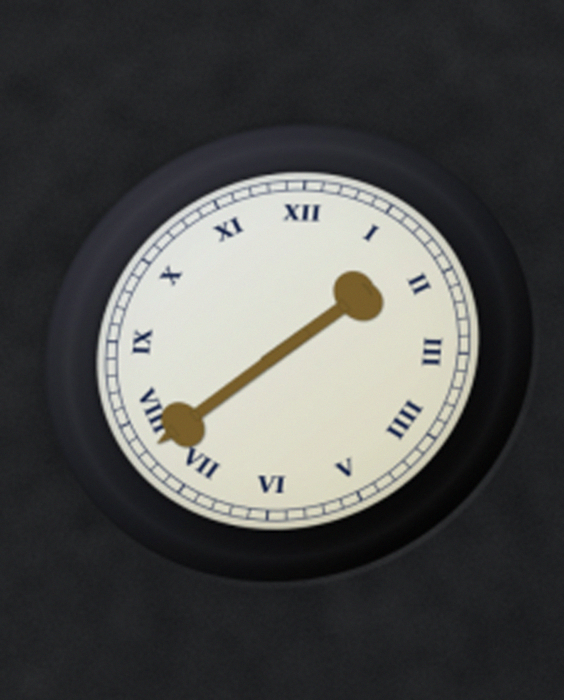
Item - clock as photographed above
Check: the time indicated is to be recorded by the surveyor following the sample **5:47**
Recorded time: **1:38**
